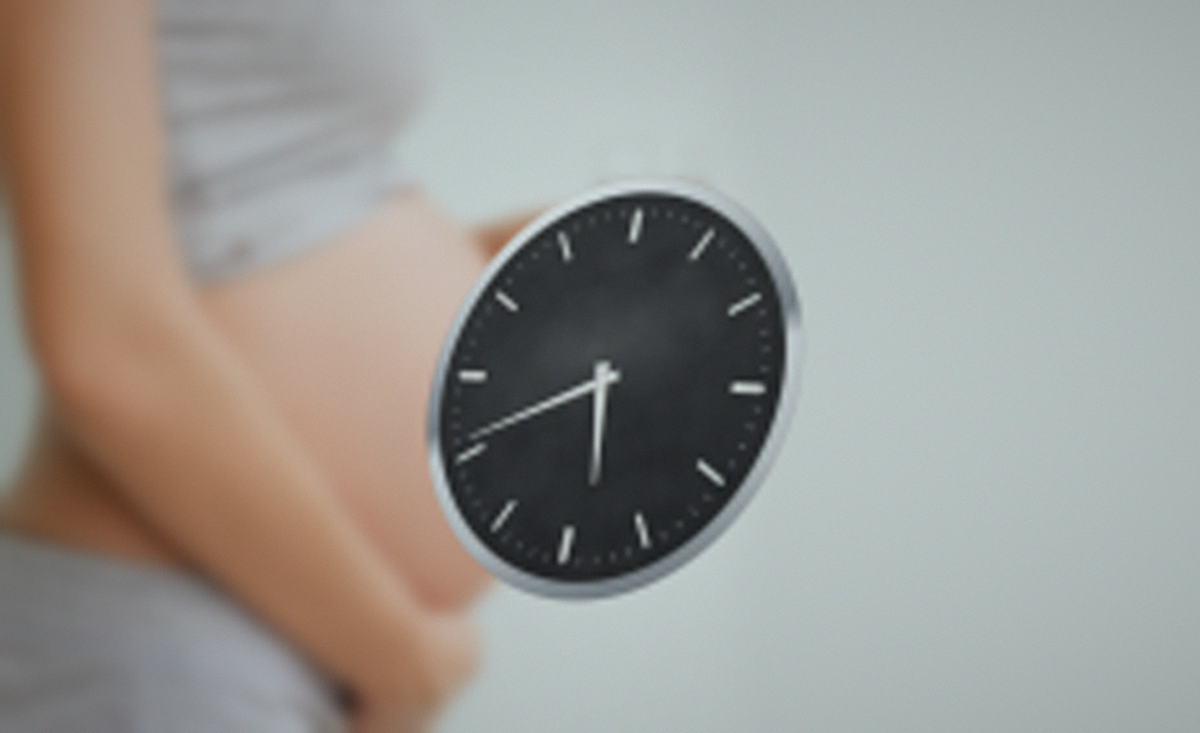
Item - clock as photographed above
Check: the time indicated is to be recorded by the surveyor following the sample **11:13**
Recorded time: **5:41**
